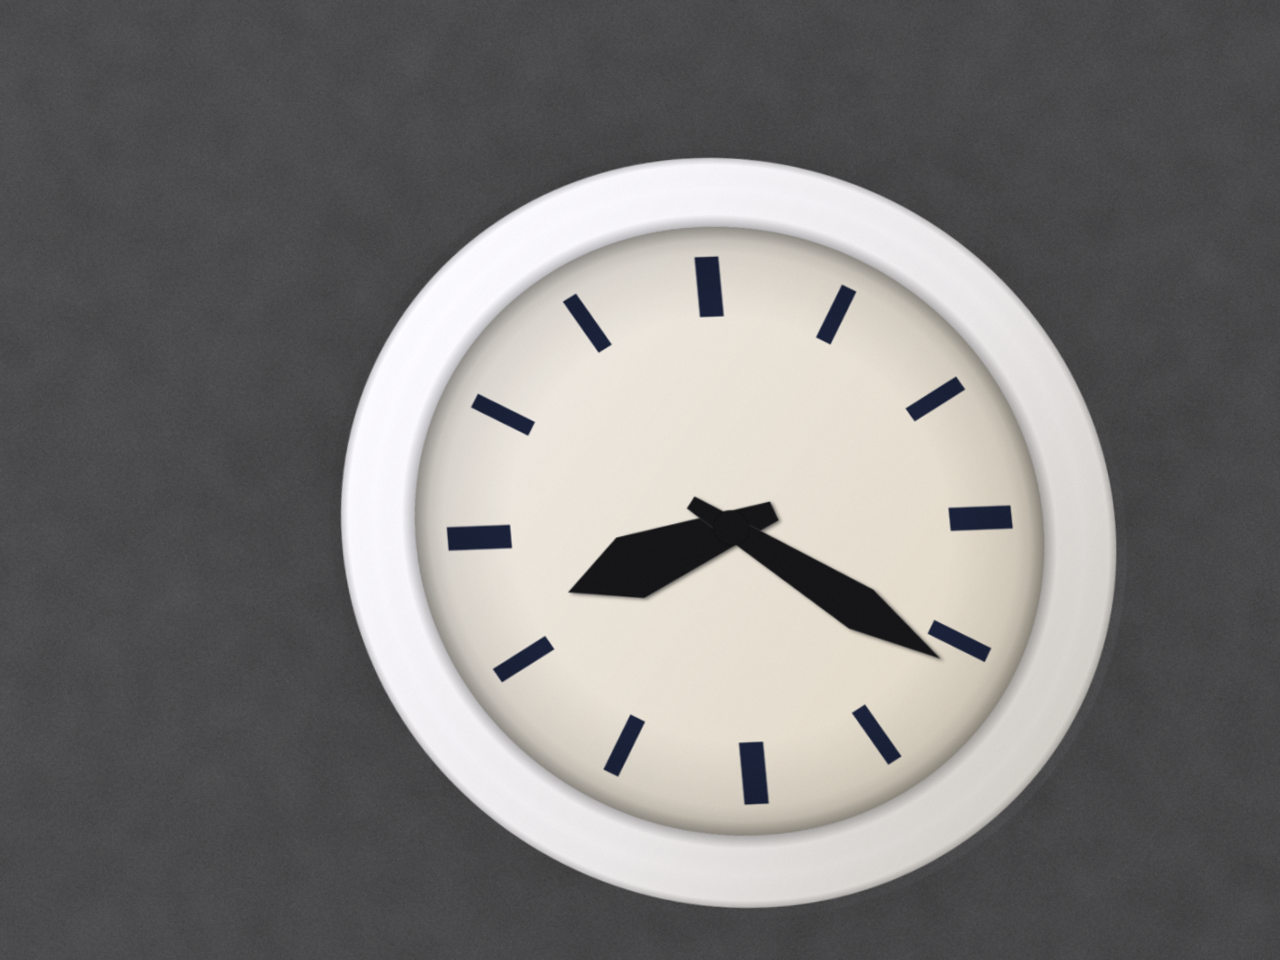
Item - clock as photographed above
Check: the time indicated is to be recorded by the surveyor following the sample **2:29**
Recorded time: **8:21**
